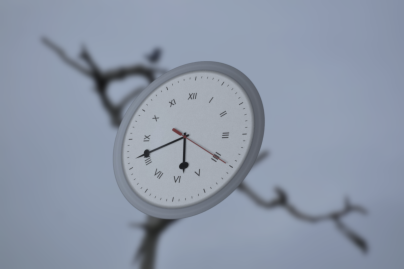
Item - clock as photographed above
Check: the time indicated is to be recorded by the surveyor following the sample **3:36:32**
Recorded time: **5:41:20**
